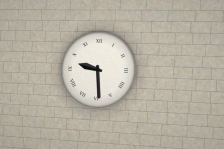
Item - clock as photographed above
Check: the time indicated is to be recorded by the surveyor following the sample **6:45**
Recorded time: **9:29**
